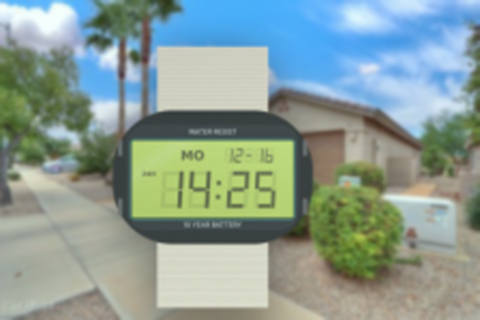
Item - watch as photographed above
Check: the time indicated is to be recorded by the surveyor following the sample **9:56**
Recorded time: **14:25**
